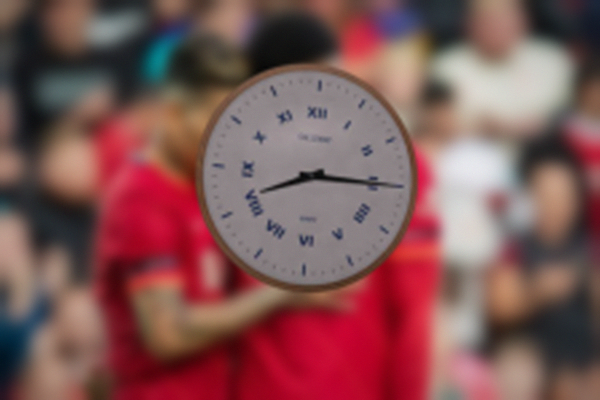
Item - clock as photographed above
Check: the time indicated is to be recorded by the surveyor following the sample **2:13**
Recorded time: **8:15**
